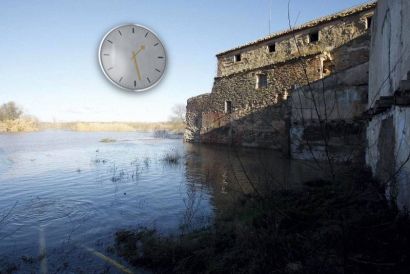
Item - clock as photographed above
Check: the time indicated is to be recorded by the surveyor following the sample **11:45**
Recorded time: **1:28**
